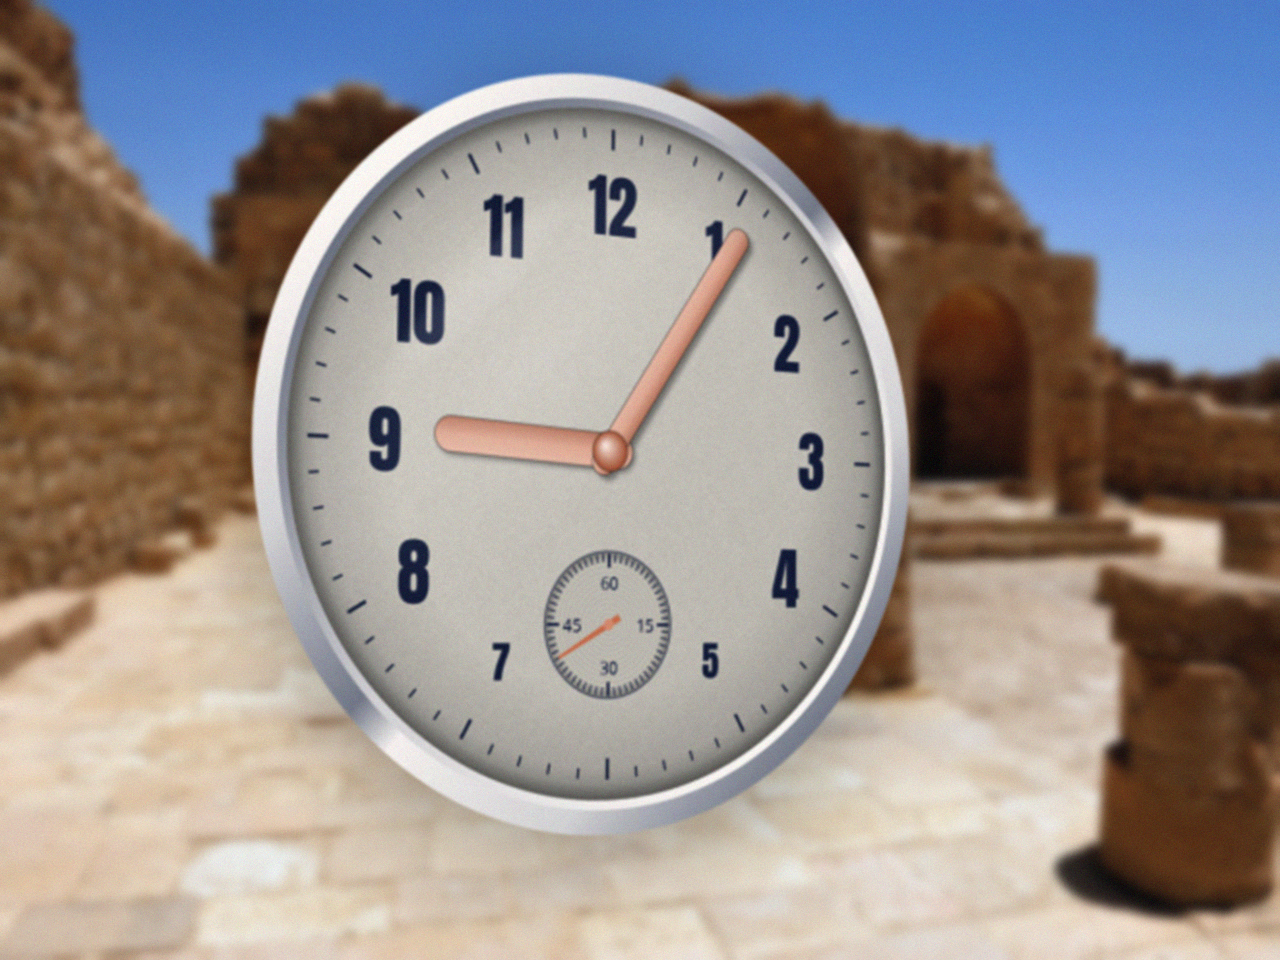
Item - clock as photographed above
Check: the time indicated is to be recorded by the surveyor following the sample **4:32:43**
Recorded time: **9:05:40**
